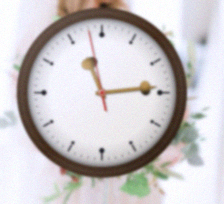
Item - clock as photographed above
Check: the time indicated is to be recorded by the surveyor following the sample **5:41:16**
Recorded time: **11:13:58**
